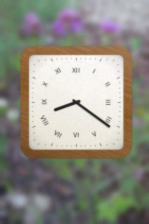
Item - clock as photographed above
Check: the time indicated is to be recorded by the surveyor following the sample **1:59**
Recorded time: **8:21**
